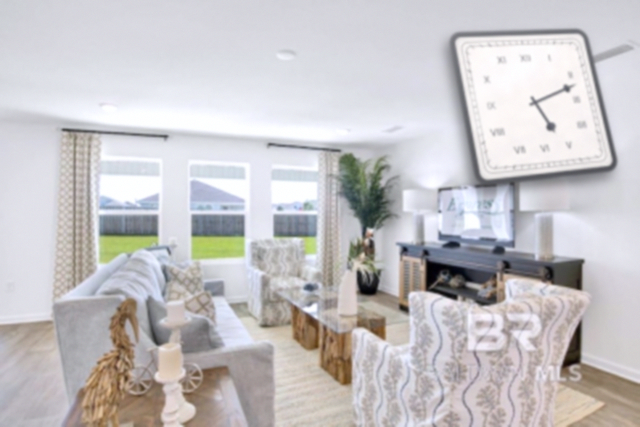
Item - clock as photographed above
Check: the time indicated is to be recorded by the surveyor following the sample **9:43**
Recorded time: **5:12**
